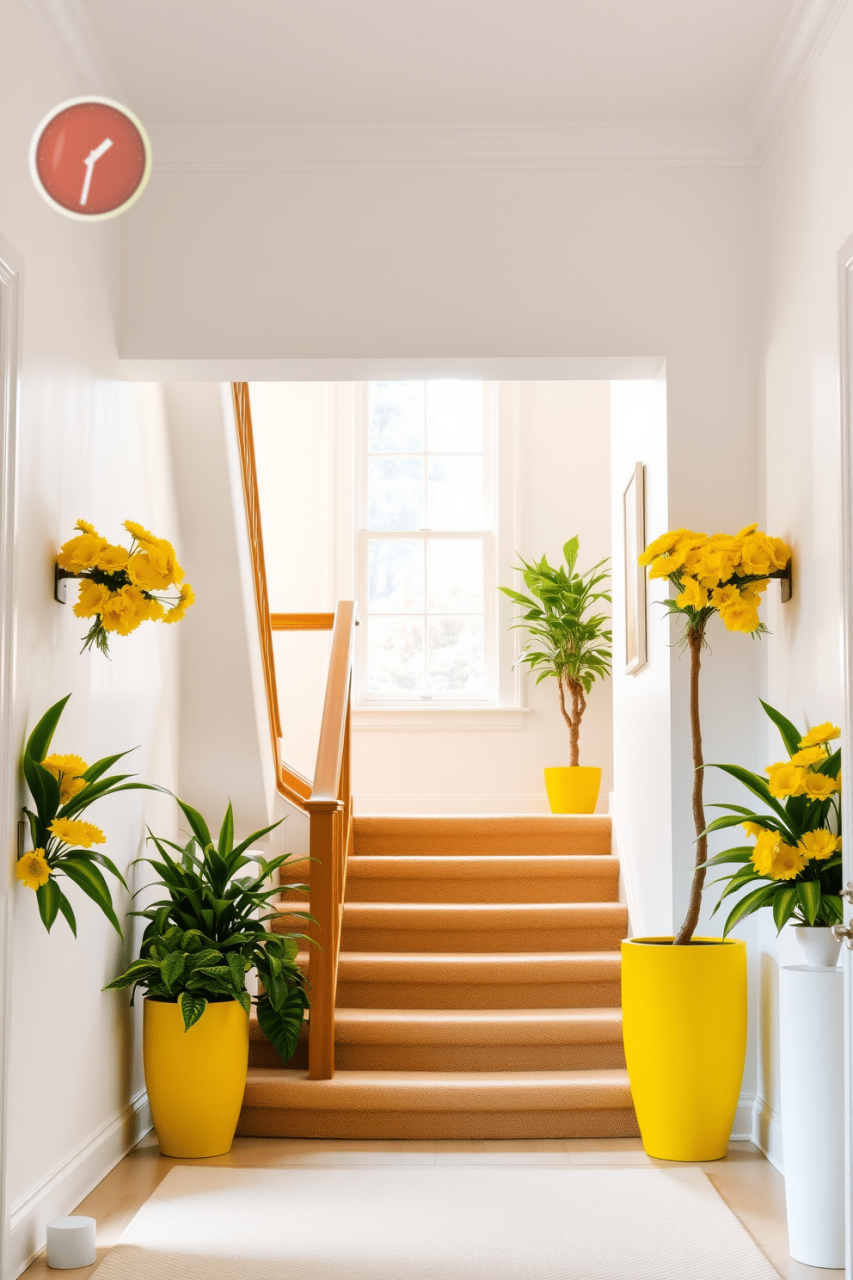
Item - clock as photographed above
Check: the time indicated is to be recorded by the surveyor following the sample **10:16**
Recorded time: **1:32**
